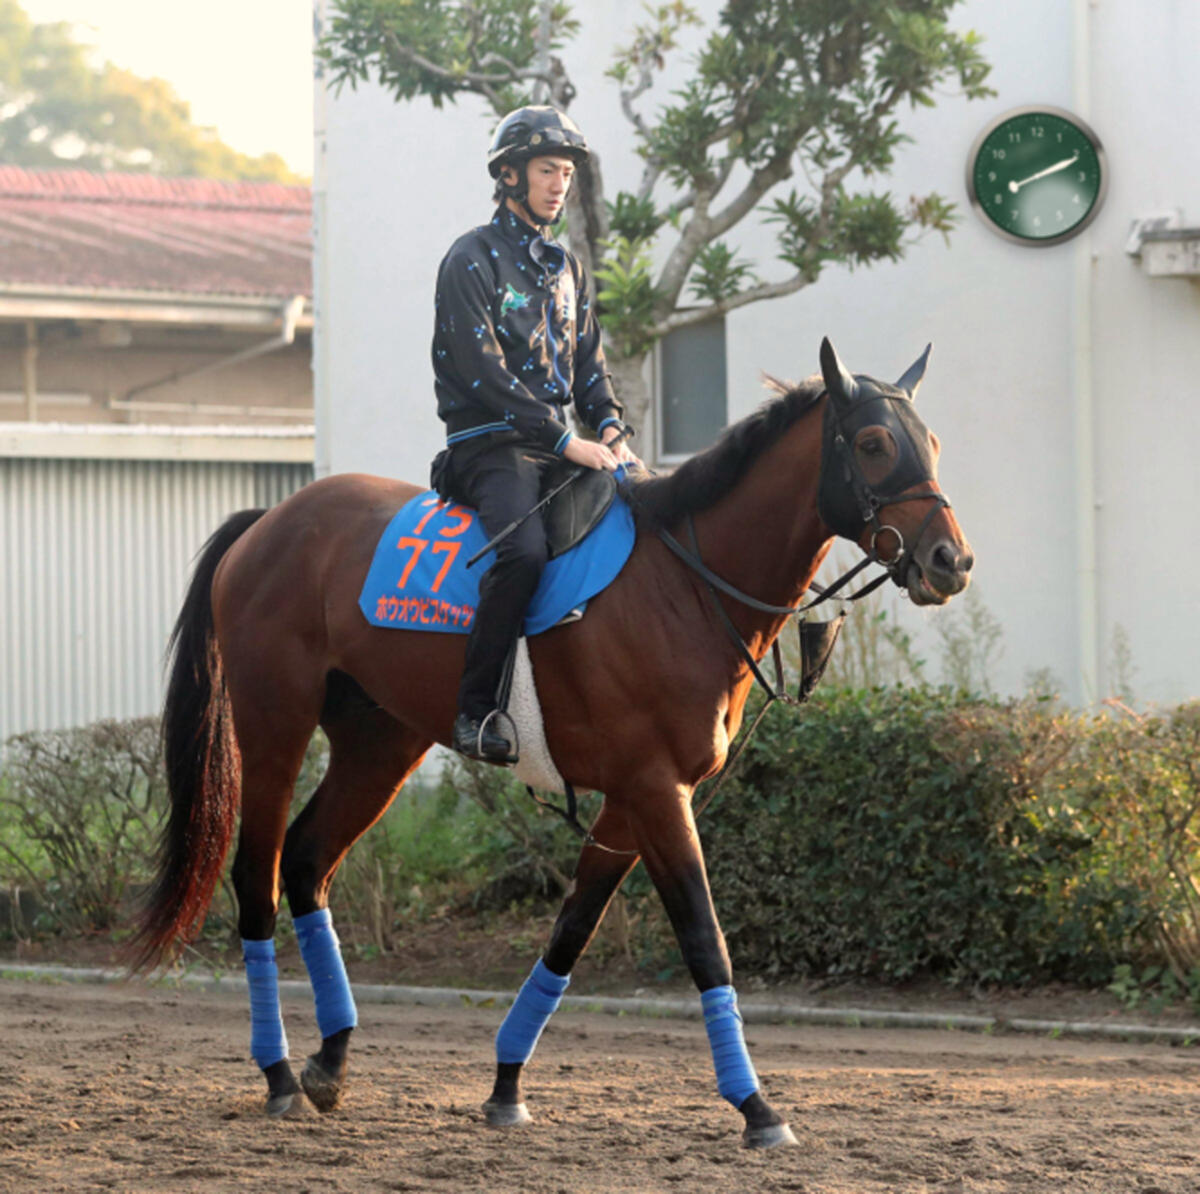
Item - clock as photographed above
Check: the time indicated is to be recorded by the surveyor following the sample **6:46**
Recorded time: **8:11**
